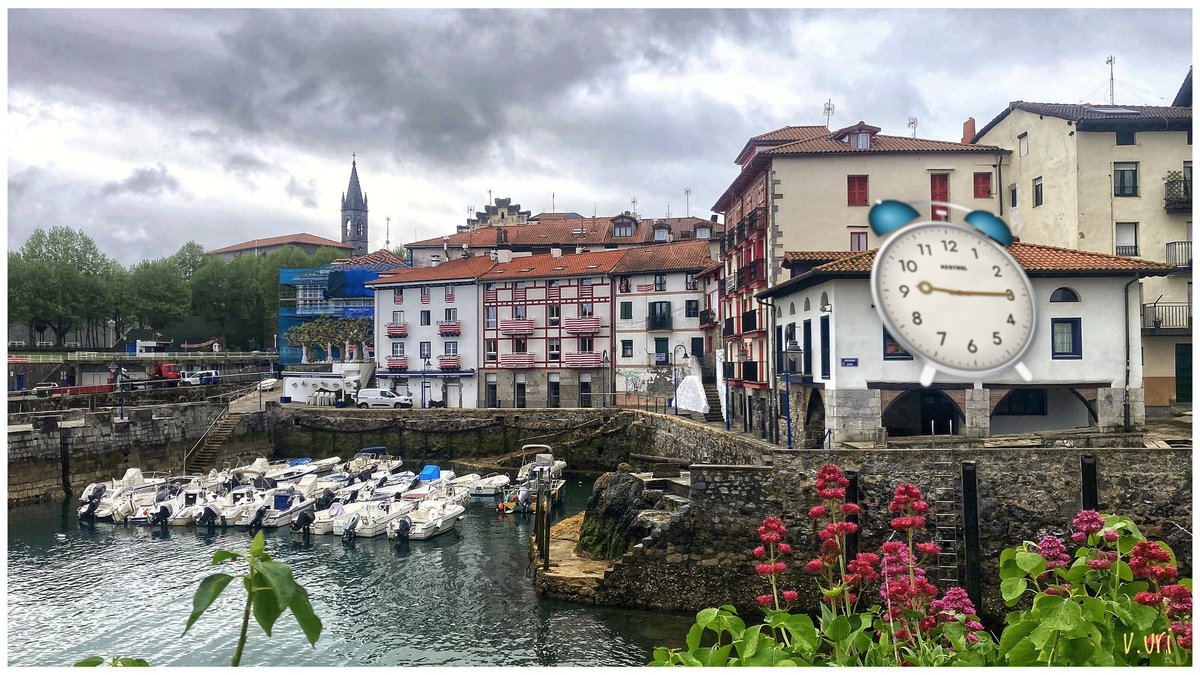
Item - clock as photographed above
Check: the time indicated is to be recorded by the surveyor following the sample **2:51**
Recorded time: **9:15**
